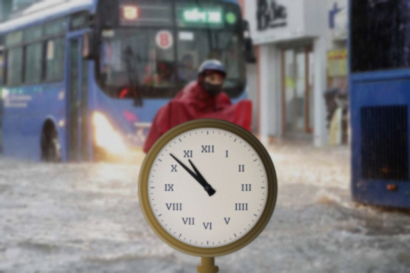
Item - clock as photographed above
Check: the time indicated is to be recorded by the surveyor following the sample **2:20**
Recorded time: **10:52**
